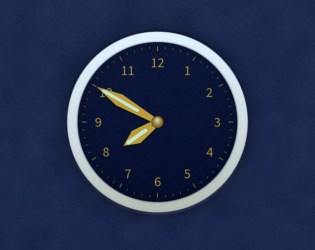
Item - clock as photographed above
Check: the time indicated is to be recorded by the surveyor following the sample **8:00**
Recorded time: **7:50**
